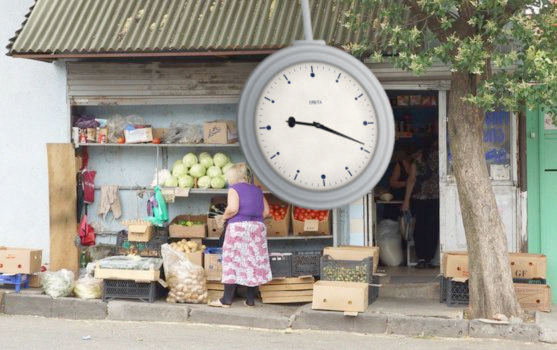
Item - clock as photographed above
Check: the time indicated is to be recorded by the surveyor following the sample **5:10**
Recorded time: **9:19**
